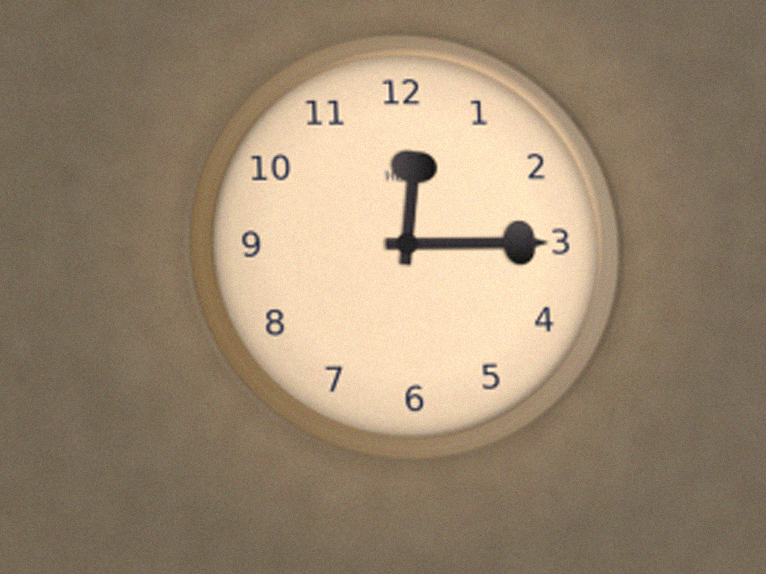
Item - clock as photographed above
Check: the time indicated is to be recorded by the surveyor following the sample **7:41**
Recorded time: **12:15**
